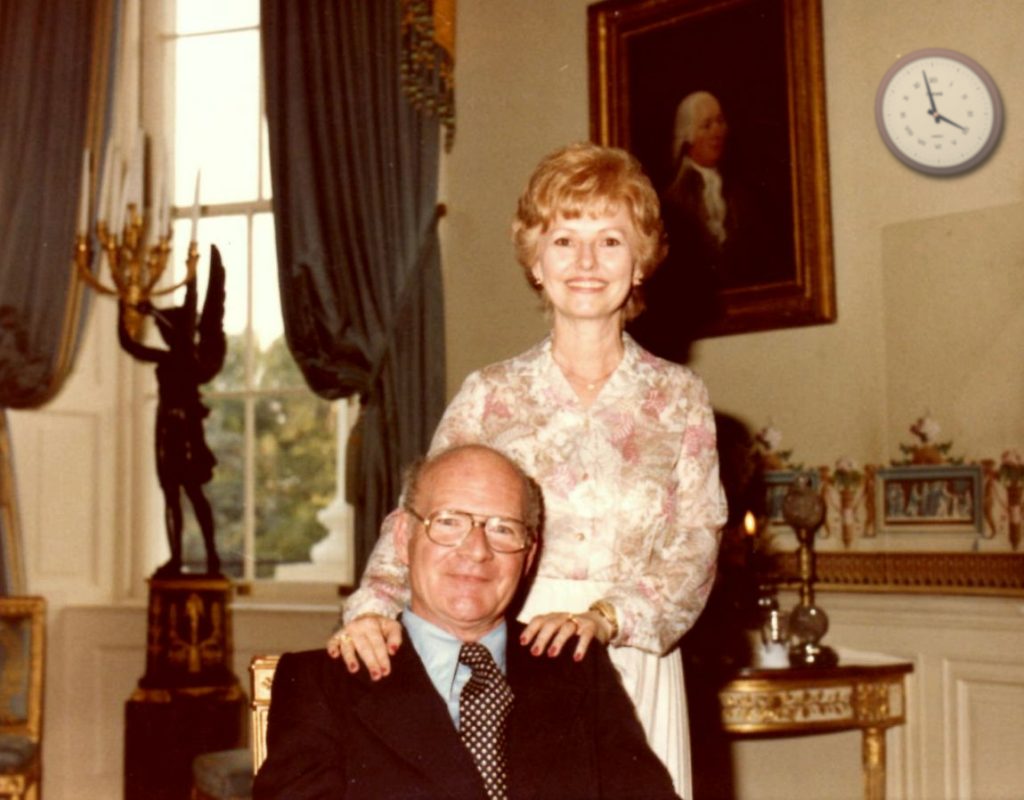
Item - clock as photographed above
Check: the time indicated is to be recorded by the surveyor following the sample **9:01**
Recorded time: **3:58**
